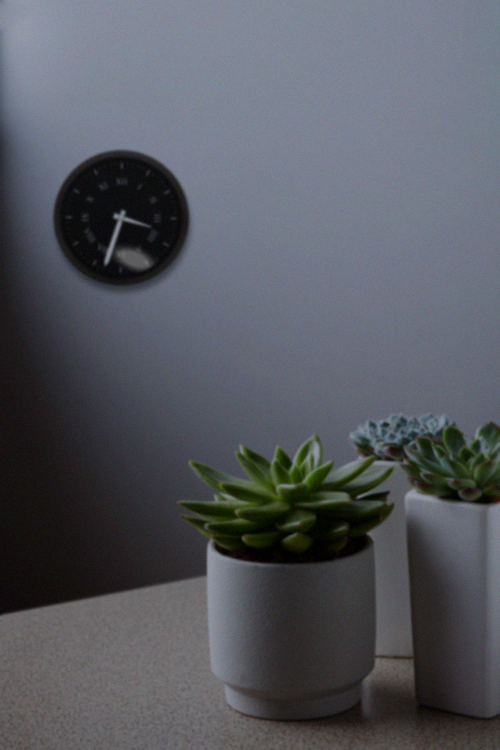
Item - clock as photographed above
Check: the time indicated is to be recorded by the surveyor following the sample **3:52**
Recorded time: **3:33**
